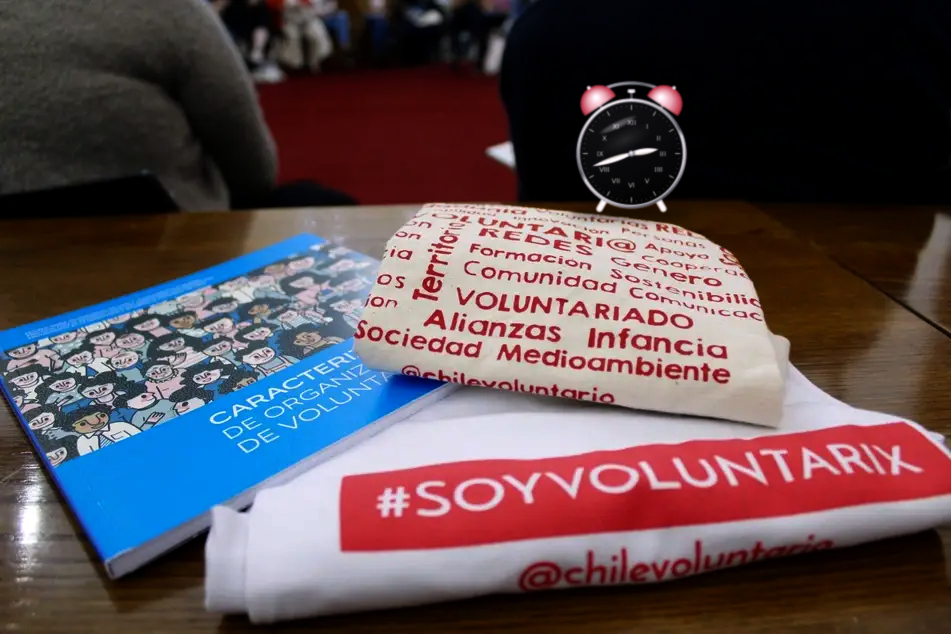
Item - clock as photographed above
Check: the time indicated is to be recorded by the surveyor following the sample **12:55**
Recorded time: **2:42**
